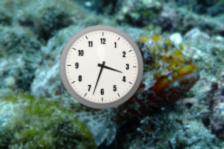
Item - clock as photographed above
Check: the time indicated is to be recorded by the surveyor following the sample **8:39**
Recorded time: **3:33**
